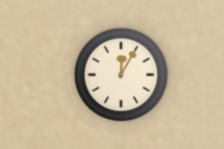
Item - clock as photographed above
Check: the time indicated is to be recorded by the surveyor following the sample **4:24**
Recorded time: **12:05**
